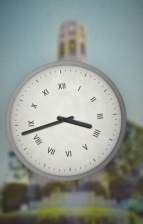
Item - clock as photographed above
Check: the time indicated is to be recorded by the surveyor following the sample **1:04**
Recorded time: **3:43**
